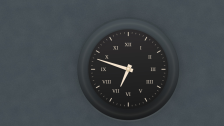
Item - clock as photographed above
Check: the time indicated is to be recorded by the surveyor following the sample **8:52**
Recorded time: **6:48**
